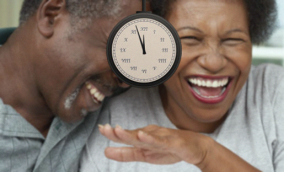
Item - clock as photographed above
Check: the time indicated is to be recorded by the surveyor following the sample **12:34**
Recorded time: **11:57**
